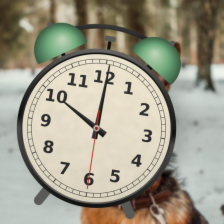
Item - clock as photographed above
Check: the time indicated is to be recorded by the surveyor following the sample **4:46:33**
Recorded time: **10:00:30**
